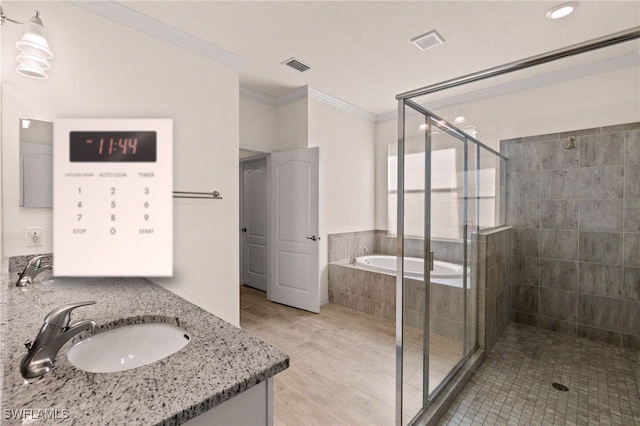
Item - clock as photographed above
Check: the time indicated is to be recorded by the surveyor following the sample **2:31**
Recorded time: **11:44**
